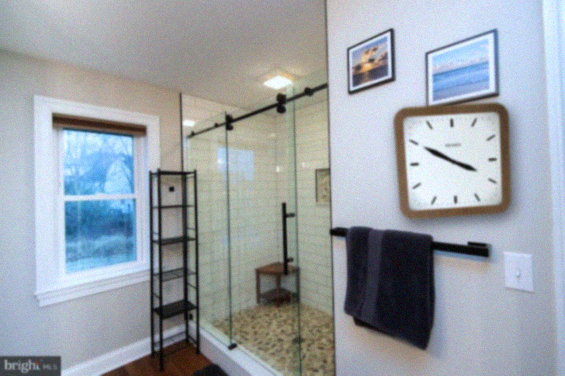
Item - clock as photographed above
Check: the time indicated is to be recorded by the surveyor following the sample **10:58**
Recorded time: **3:50**
